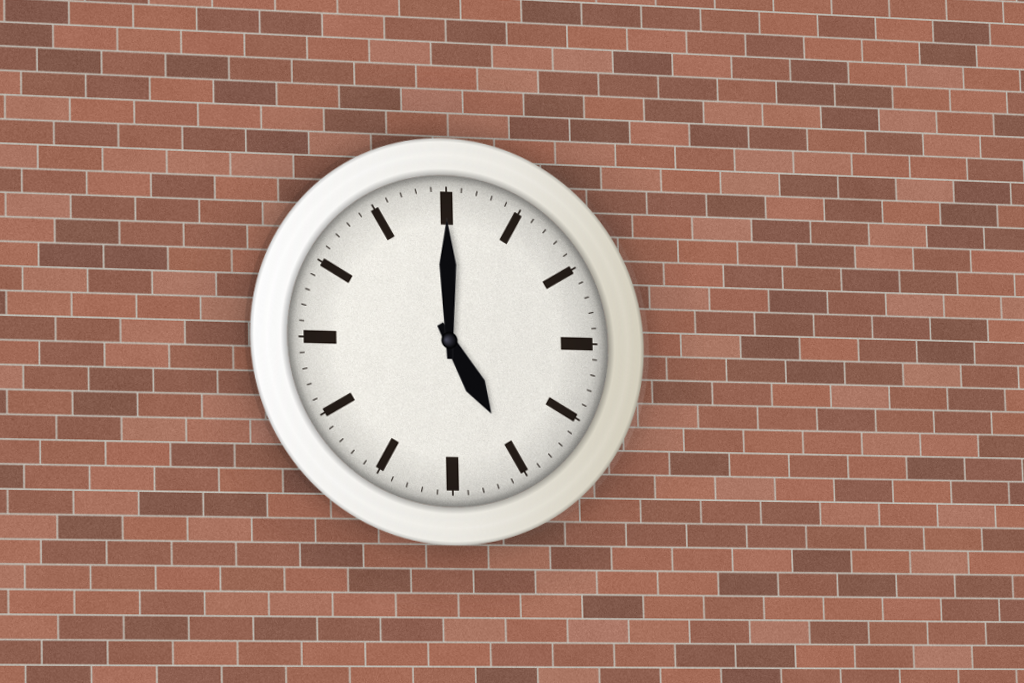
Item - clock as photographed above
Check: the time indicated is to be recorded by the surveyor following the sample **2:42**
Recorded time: **5:00**
